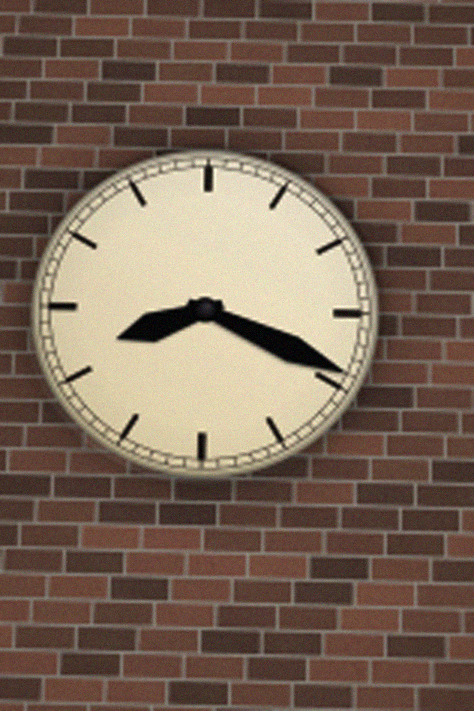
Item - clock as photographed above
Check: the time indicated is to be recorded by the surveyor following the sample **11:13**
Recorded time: **8:19**
